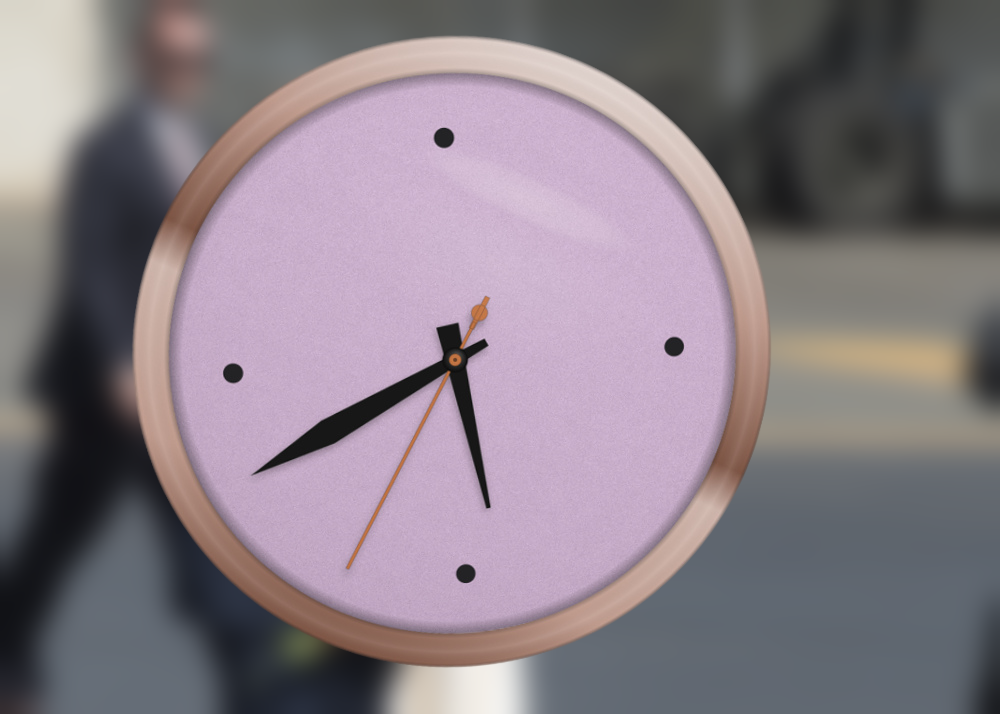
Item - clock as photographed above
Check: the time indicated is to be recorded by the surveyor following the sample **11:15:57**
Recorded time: **5:40:35**
